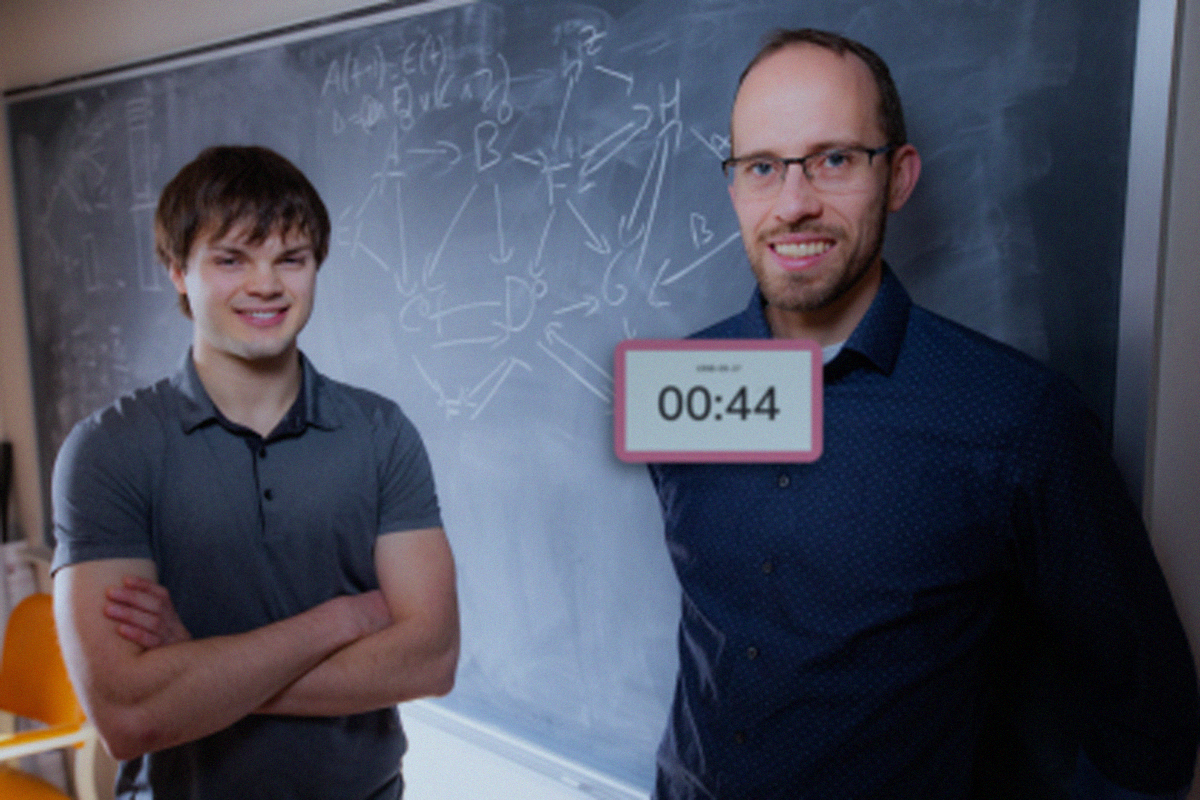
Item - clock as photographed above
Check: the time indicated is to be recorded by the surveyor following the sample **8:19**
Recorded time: **0:44**
